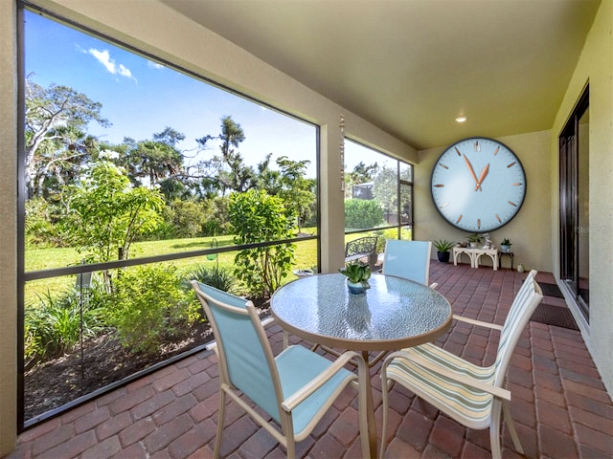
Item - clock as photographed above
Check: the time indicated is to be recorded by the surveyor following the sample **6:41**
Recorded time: **12:56**
